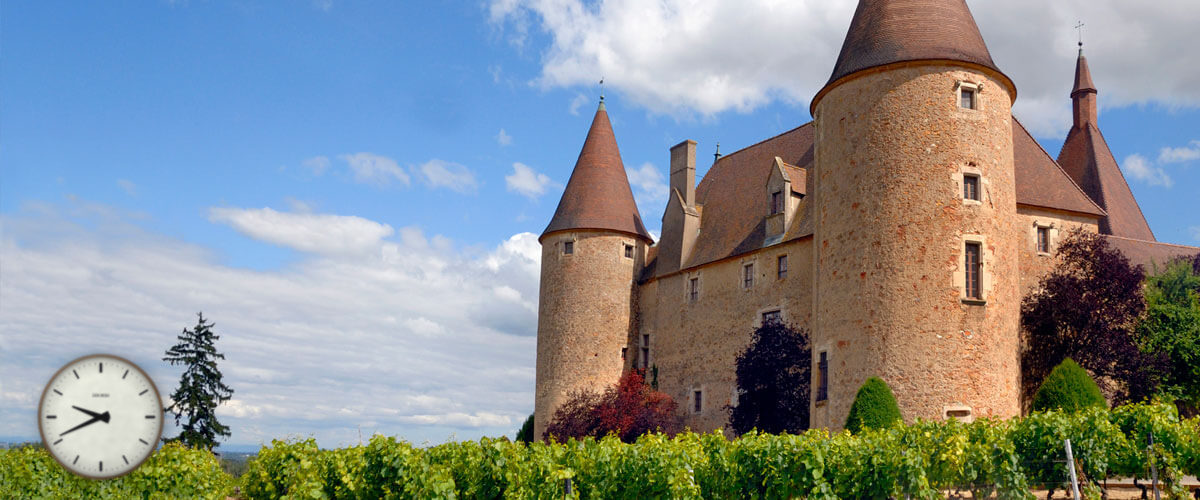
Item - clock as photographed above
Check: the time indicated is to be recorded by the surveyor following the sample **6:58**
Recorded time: **9:41**
